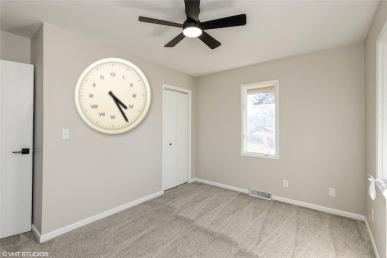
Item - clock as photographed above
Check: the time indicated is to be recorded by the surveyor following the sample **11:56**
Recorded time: **4:25**
